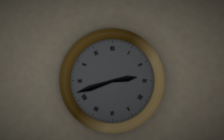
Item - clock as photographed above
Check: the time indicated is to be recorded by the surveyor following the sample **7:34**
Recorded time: **2:42**
